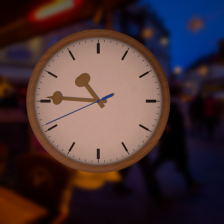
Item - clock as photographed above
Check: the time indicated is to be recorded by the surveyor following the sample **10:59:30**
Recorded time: **10:45:41**
